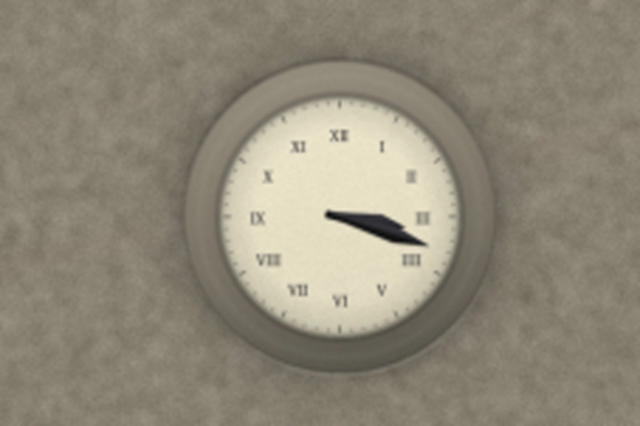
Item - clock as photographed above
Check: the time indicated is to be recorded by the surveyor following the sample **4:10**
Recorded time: **3:18**
